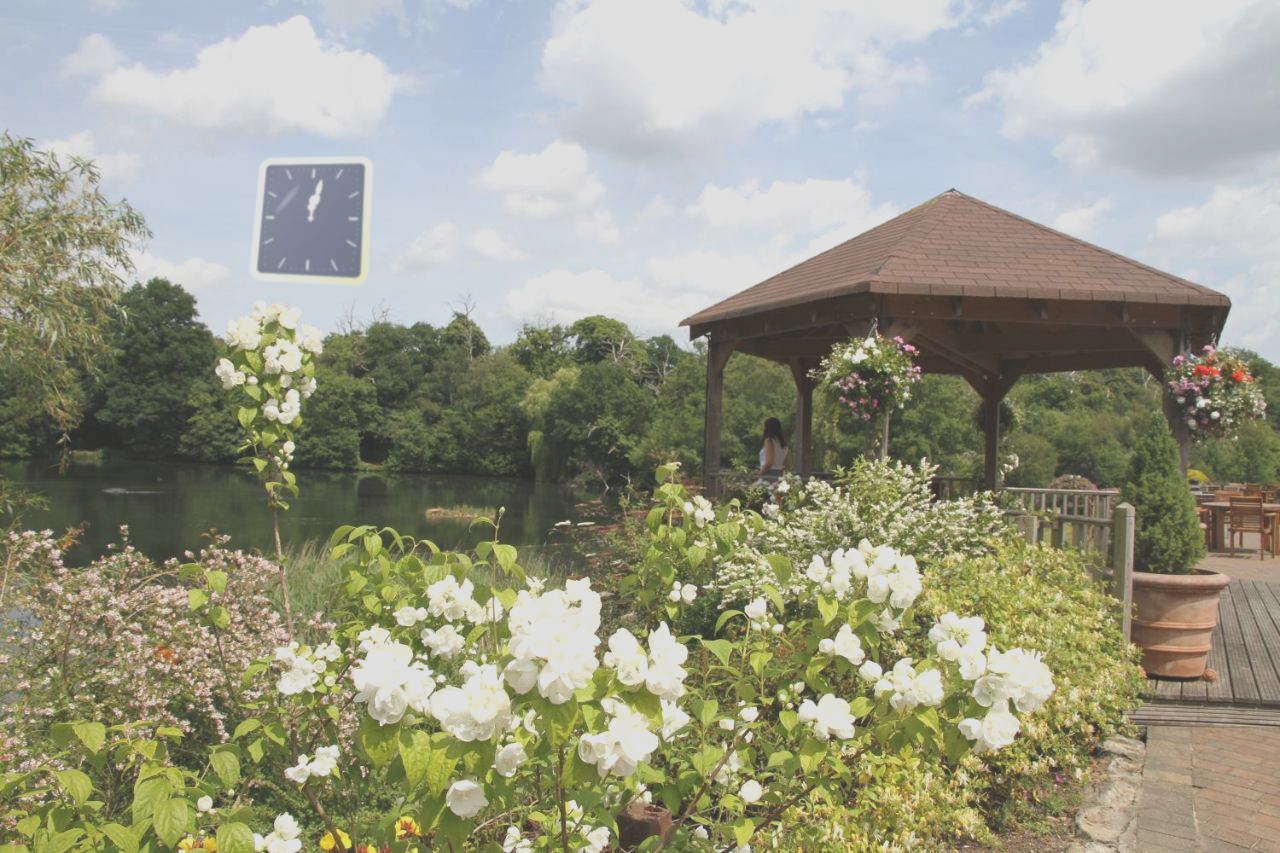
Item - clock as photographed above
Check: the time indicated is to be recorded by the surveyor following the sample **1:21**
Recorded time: **12:02**
